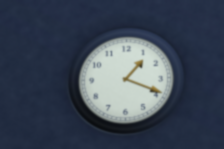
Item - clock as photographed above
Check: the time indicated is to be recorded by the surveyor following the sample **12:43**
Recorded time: **1:19**
